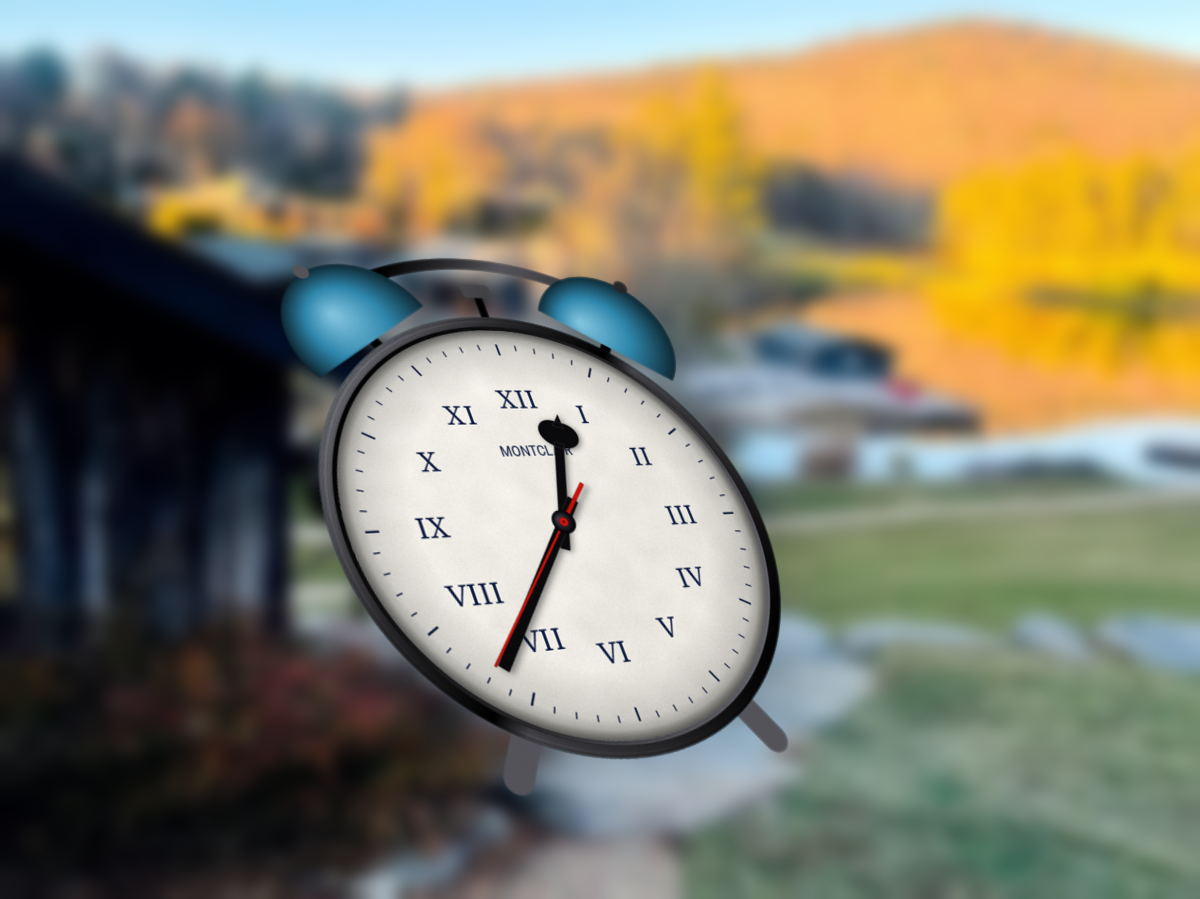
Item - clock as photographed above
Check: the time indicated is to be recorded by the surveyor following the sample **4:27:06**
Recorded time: **12:36:37**
